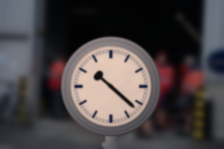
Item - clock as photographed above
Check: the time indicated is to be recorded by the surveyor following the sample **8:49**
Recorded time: **10:22**
